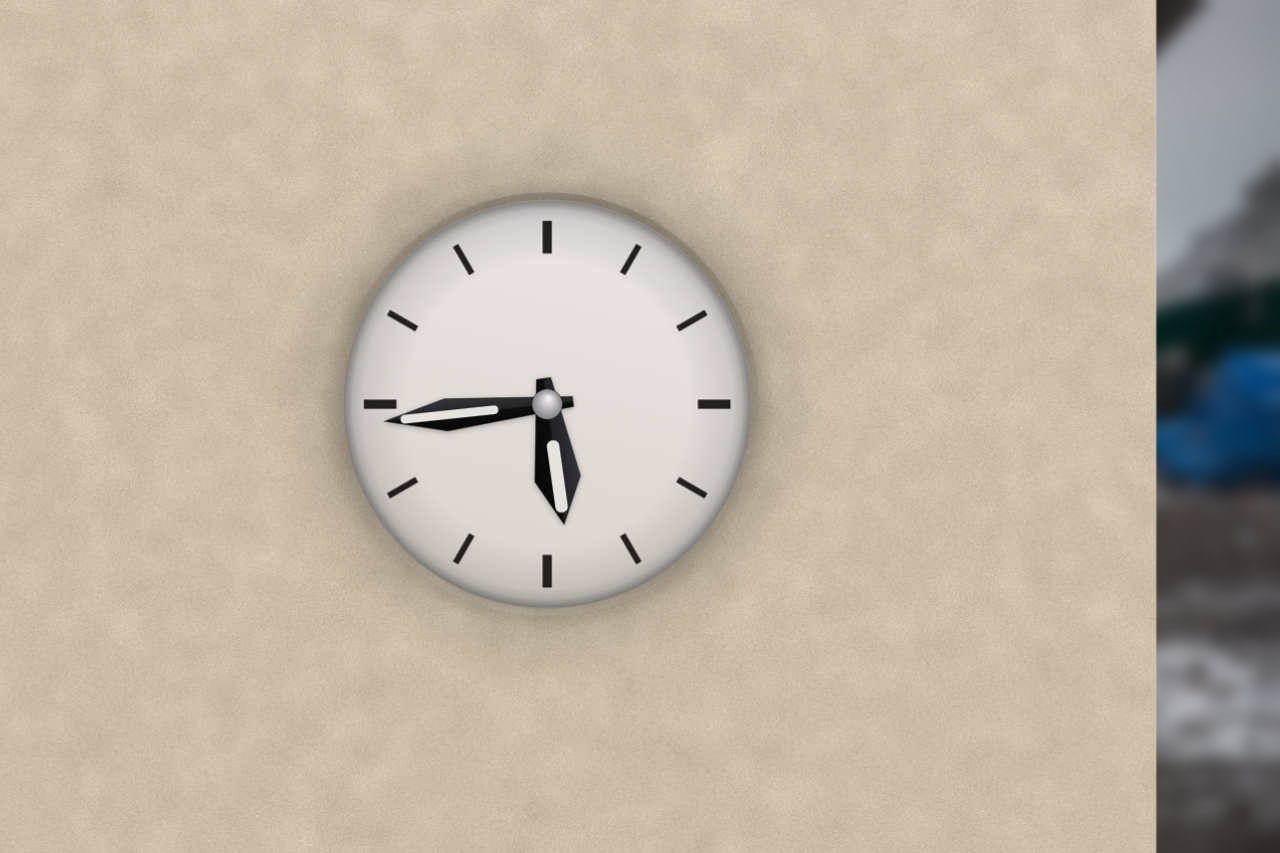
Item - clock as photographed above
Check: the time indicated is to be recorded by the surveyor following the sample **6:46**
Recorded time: **5:44**
